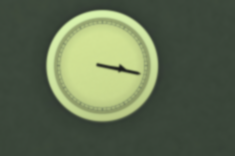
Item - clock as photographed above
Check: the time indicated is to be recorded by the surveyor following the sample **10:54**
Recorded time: **3:17**
